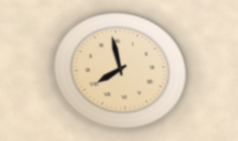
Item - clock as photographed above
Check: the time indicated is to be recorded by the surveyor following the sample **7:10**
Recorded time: **7:59**
